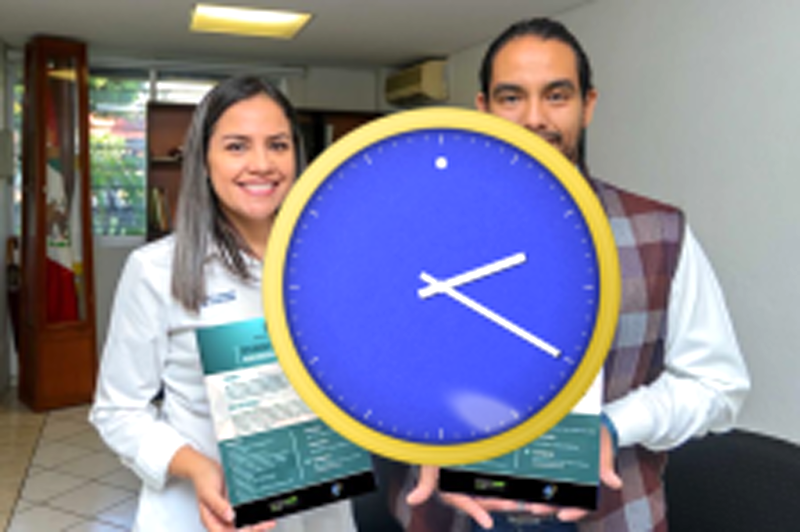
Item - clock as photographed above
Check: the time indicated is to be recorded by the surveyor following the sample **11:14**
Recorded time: **2:20**
